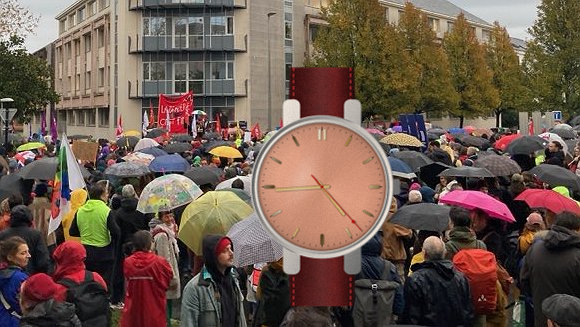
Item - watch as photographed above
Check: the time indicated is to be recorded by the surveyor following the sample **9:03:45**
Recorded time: **4:44:23**
